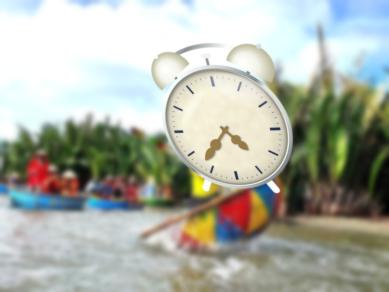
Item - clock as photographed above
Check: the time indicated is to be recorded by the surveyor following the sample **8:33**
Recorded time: **4:37**
